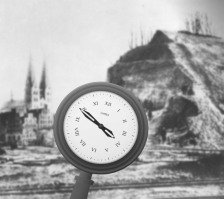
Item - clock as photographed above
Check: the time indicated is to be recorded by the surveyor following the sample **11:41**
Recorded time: **3:49**
